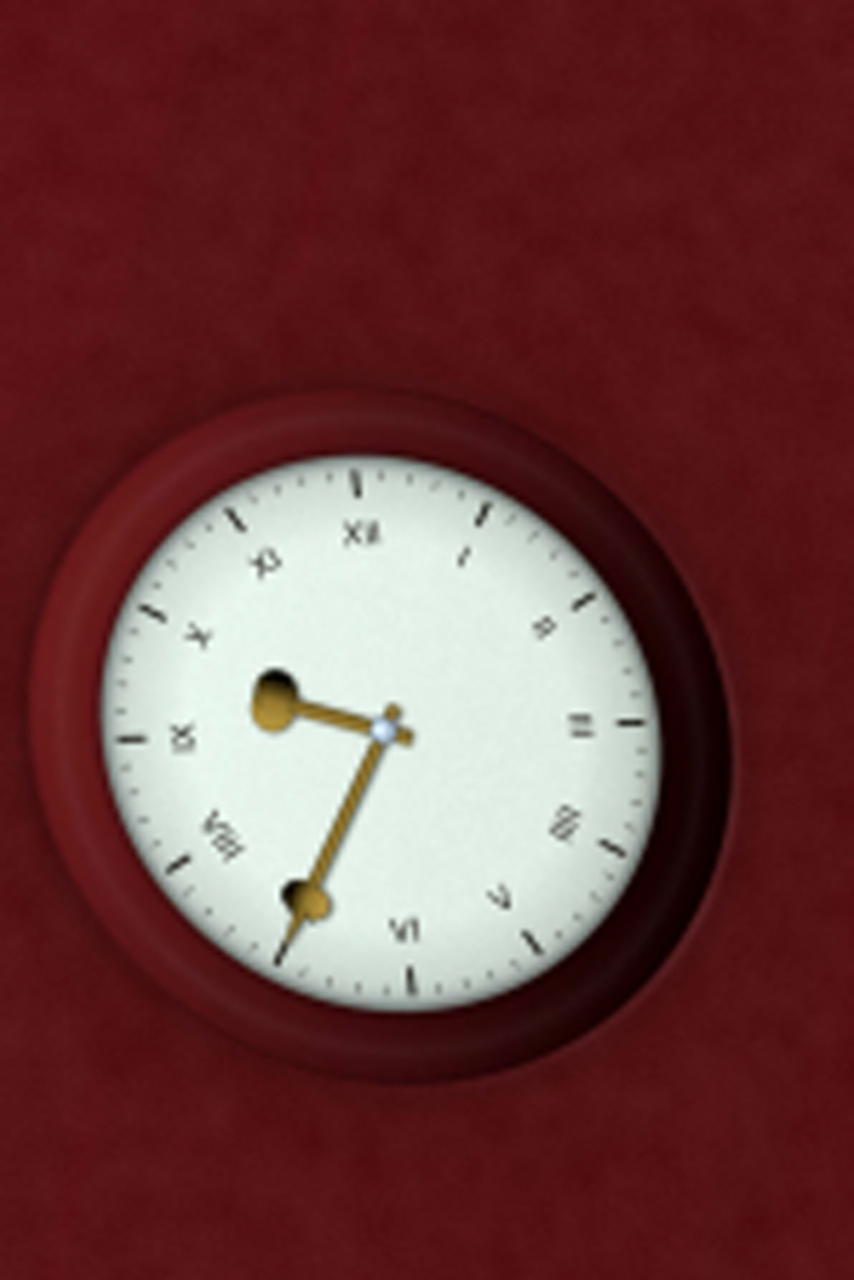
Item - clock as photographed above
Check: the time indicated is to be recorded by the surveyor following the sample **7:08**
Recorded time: **9:35**
